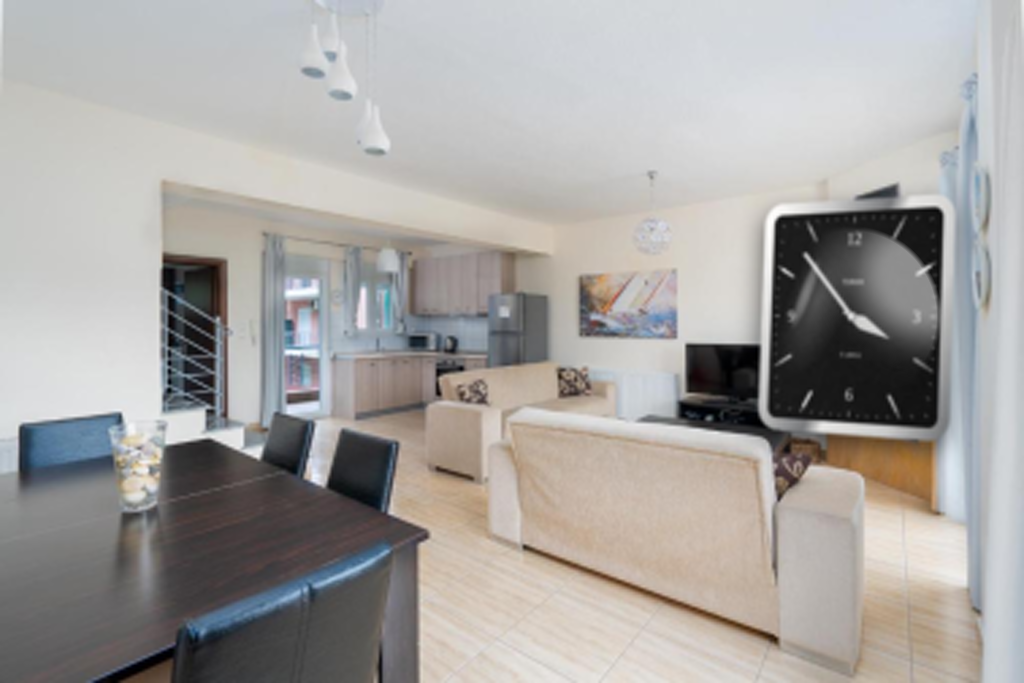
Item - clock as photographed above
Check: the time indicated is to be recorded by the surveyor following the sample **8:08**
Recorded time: **3:53**
